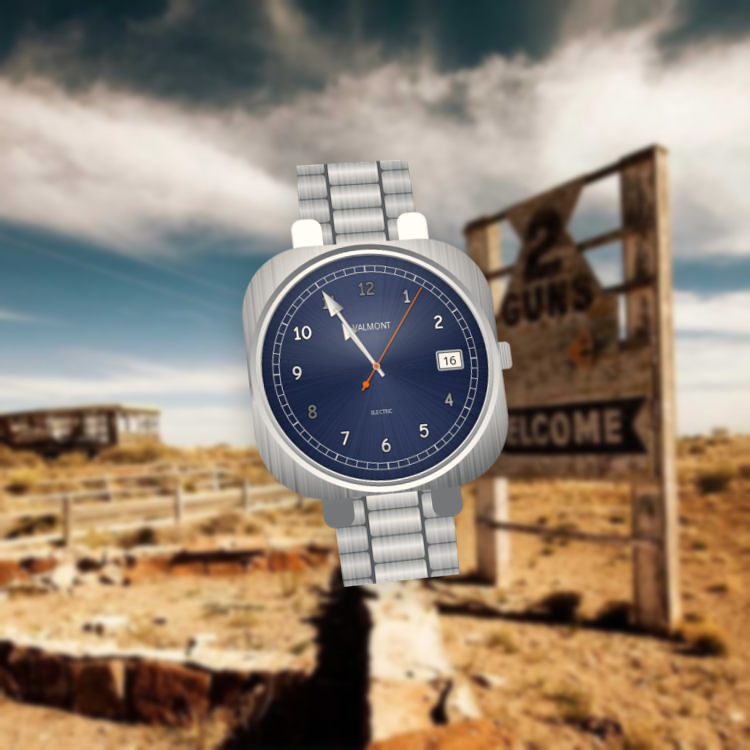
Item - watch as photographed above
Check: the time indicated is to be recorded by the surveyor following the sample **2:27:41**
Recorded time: **10:55:06**
